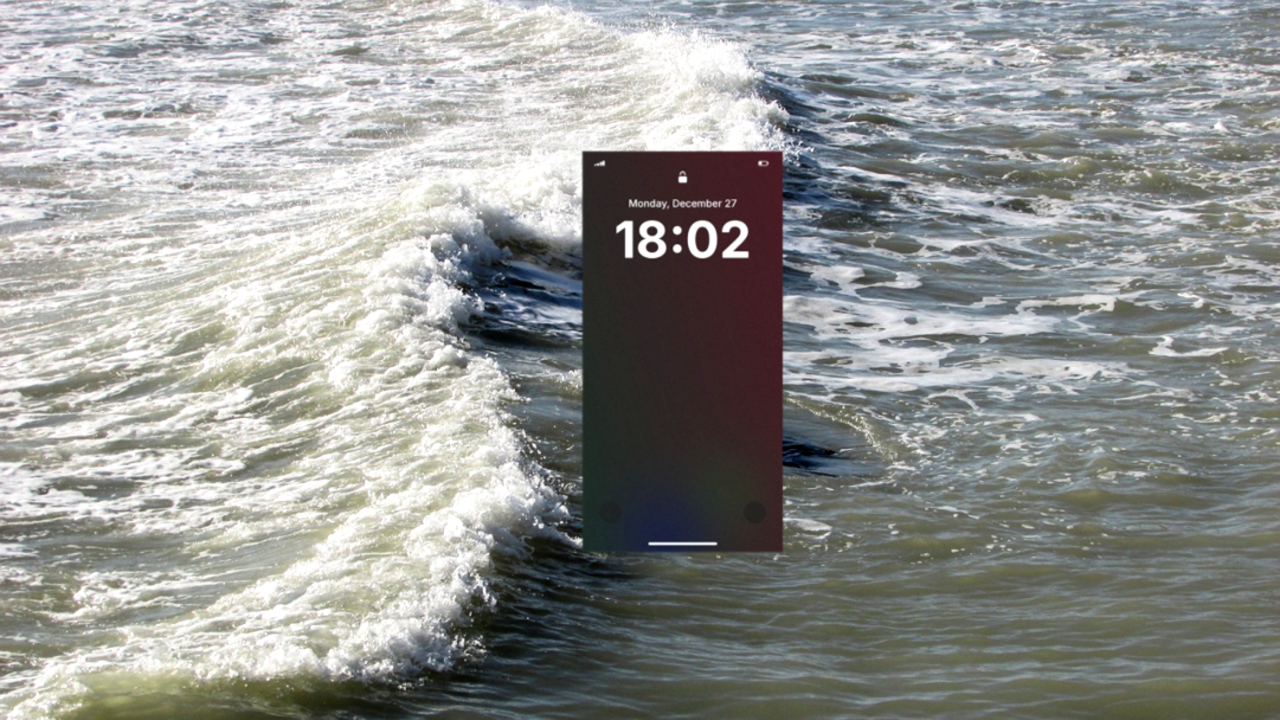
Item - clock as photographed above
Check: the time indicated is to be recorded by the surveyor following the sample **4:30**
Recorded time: **18:02**
